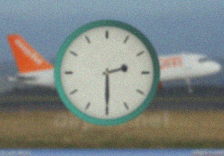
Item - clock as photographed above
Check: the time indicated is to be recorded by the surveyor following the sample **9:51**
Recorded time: **2:30**
